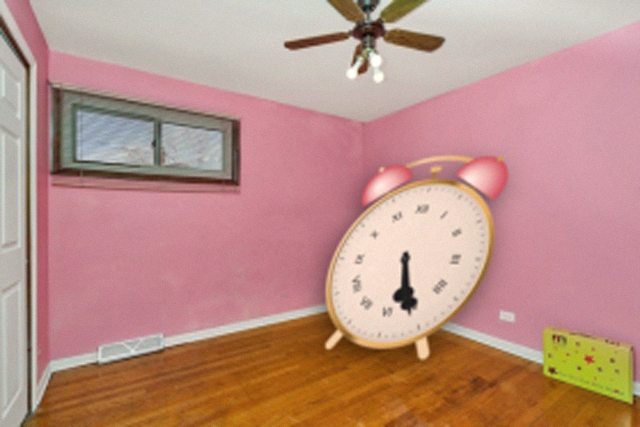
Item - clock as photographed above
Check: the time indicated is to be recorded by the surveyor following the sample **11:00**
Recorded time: **5:26**
